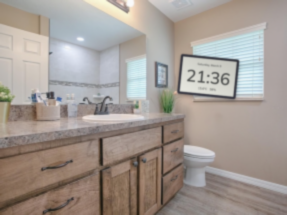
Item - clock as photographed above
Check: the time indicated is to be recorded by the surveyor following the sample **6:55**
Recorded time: **21:36**
